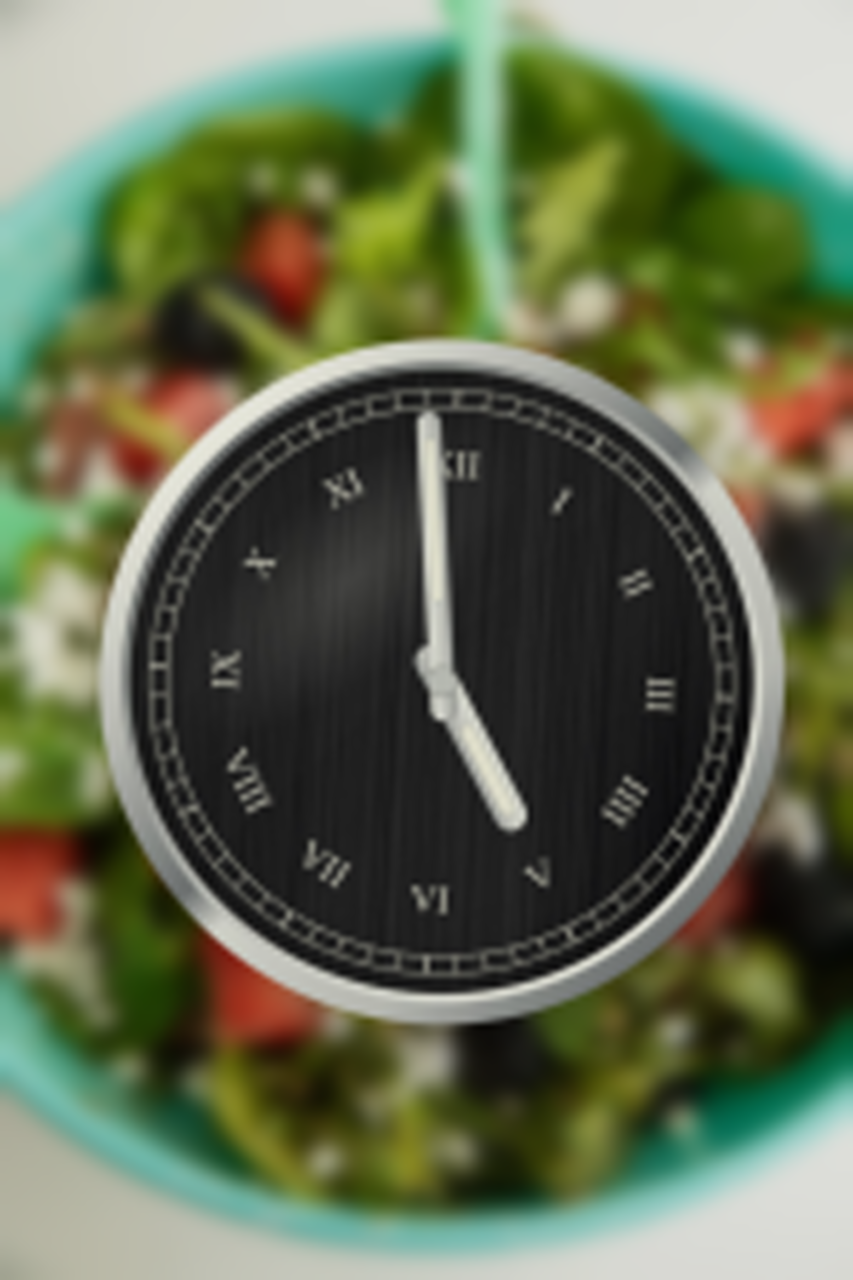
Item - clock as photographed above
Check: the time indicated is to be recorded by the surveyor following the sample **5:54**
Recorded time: **4:59**
